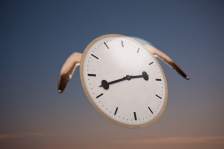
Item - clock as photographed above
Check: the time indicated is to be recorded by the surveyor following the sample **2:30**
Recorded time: **2:42**
